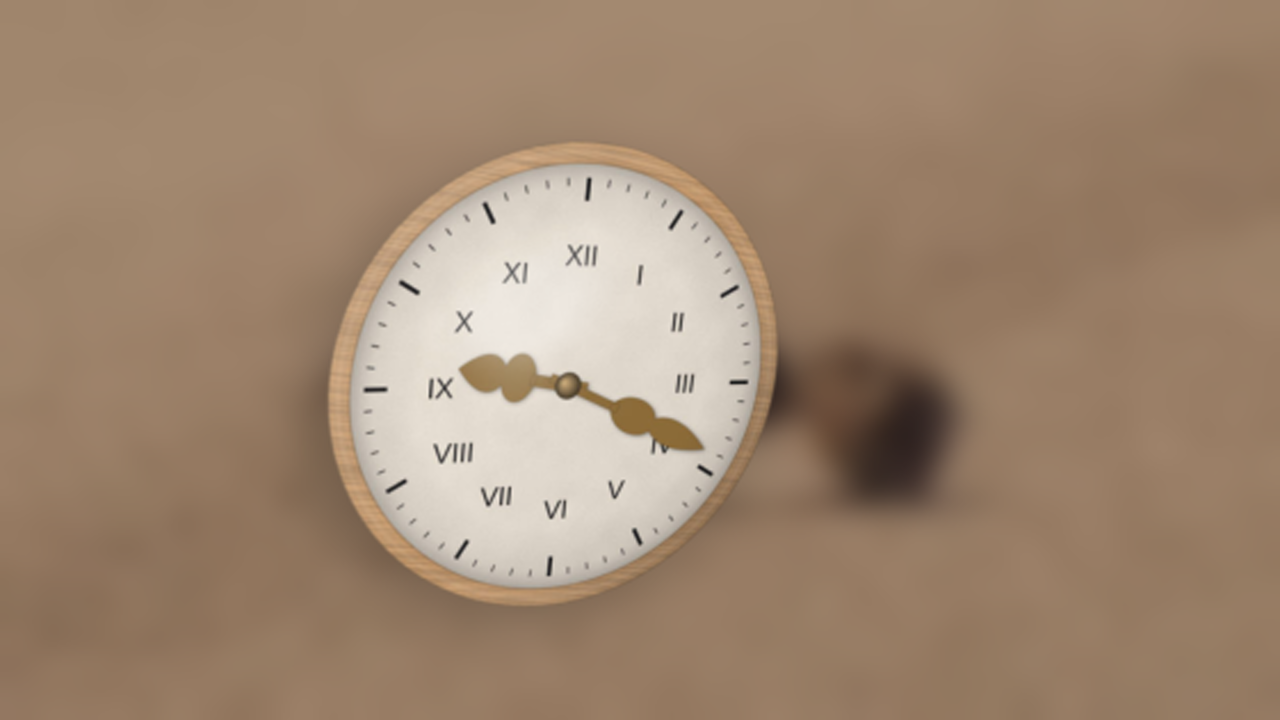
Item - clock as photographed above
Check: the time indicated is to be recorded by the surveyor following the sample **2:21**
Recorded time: **9:19**
